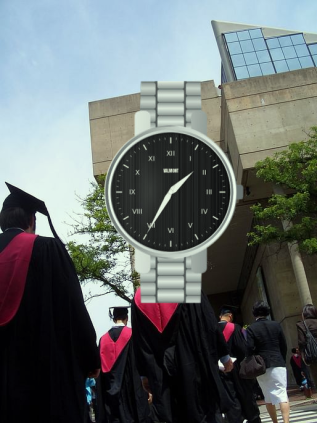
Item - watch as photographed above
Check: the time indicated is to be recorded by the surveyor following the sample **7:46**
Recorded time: **1:35**
